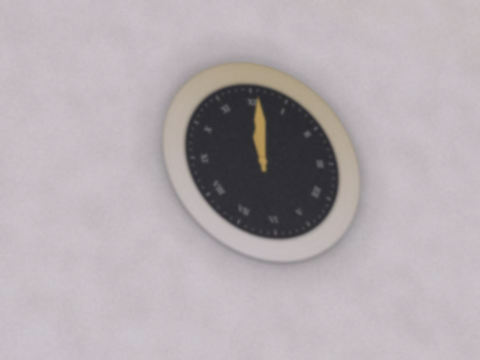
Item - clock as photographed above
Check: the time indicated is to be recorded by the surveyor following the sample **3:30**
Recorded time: **12:01**
